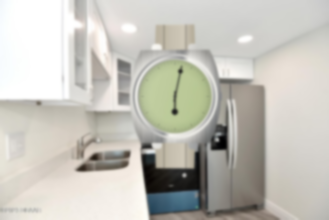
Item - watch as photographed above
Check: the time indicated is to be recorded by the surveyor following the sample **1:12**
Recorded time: **6:02**
